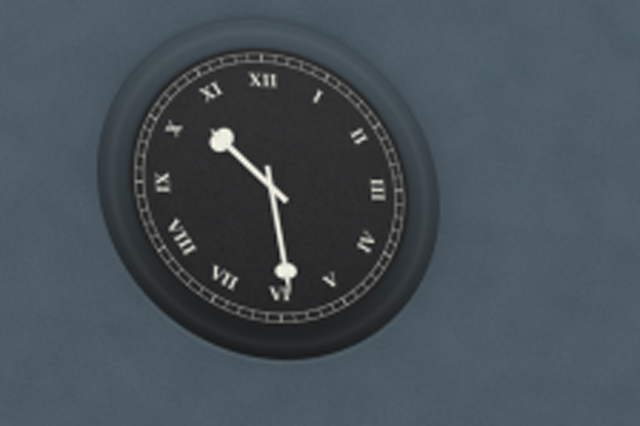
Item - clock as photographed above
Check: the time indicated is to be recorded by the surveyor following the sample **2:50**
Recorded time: **10:29**
